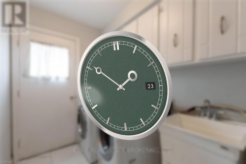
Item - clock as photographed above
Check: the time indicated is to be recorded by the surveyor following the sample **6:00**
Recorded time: **1:51**
